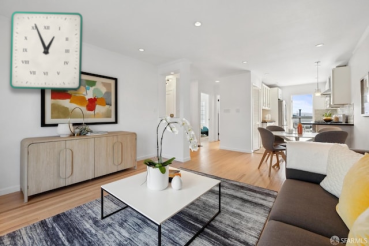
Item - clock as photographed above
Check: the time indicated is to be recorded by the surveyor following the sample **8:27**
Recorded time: **12:56**
